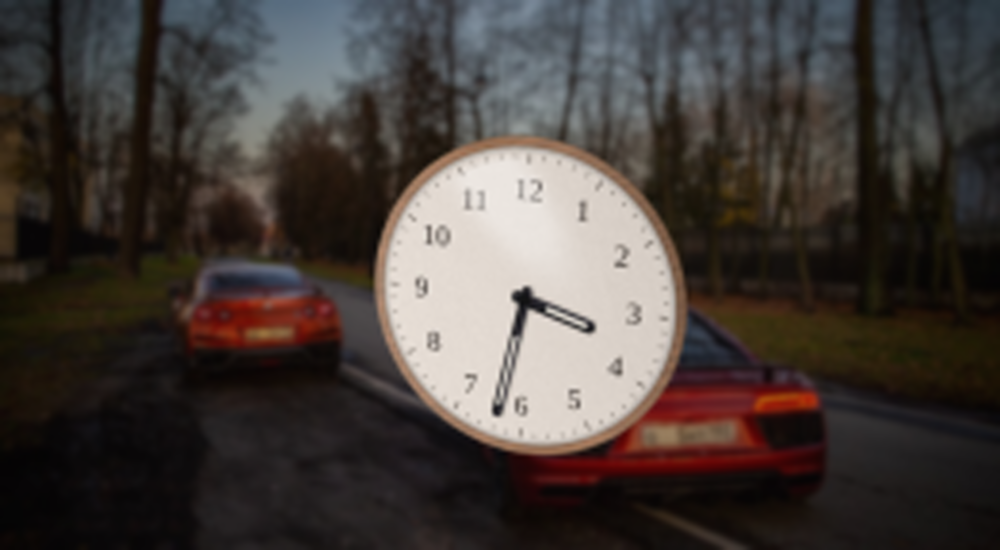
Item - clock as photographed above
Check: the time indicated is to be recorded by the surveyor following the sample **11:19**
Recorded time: **3:32**
